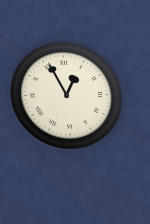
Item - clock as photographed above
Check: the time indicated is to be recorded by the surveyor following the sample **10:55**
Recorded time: **12:56**
